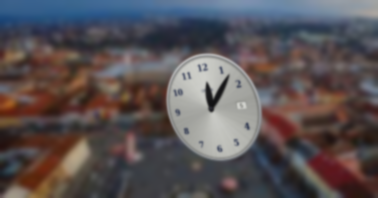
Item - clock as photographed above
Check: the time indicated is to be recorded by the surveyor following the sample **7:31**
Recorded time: **12:07**
